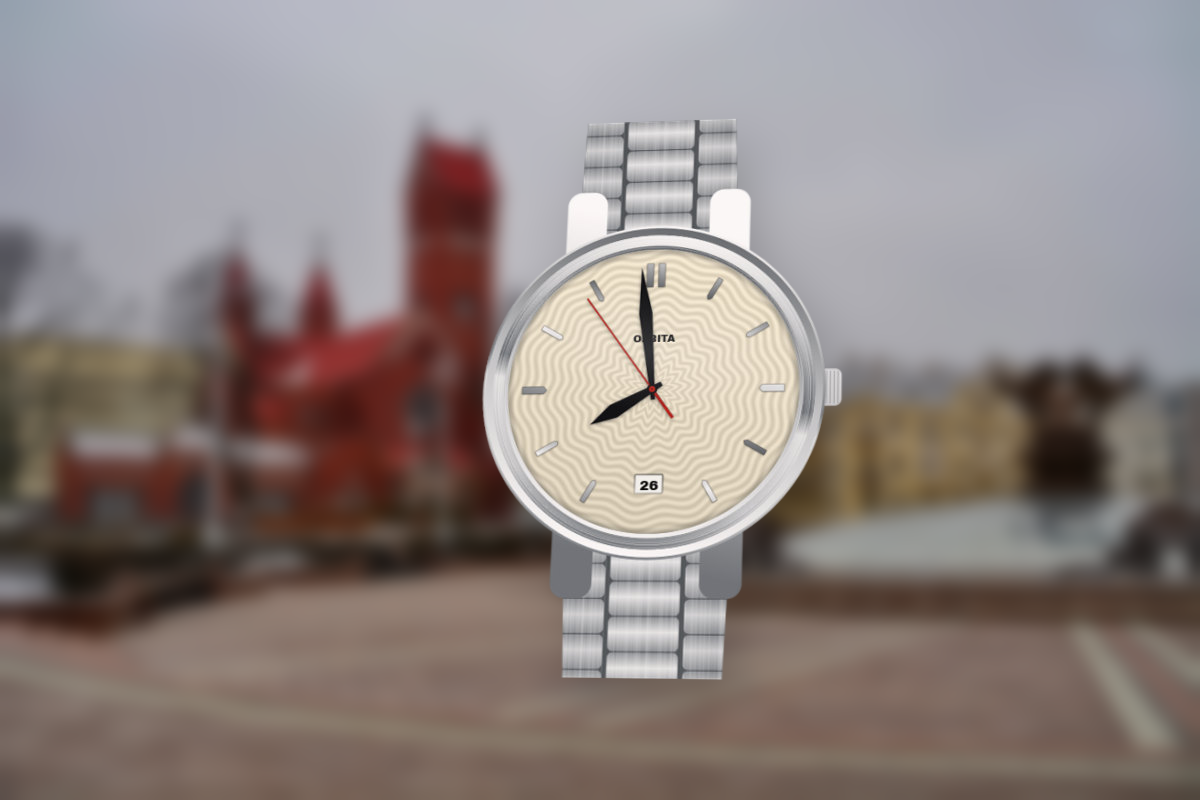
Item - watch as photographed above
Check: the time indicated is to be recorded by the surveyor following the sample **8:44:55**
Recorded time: **7:58:54**
